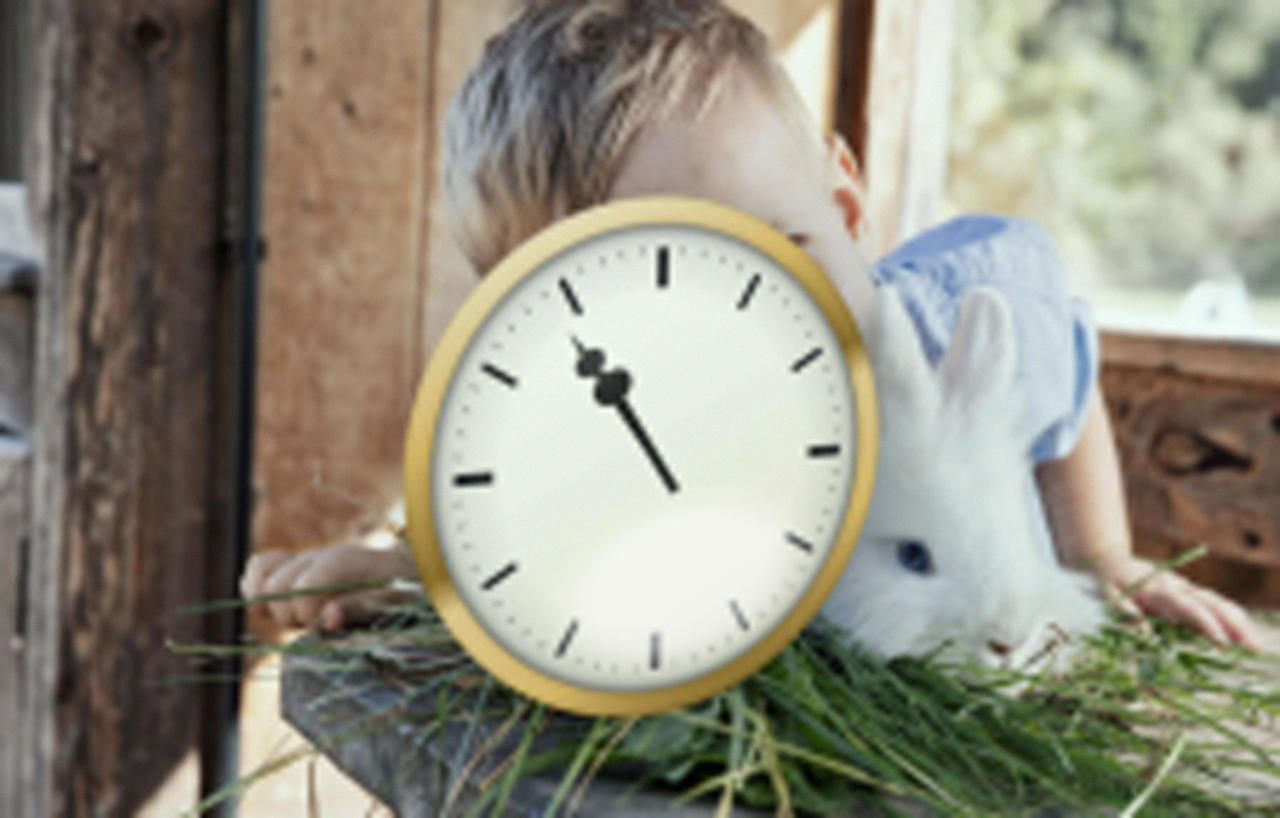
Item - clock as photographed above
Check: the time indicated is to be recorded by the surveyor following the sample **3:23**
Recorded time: **10:54**
